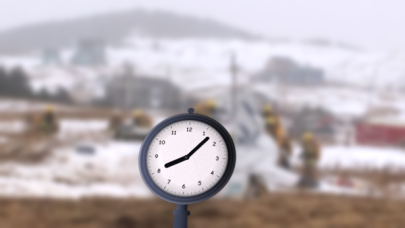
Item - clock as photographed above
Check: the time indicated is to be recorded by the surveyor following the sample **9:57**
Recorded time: **8:07**
